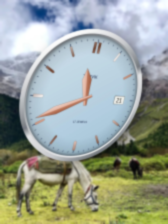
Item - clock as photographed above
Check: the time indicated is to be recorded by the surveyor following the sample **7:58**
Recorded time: **11:41**
